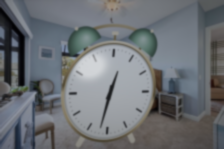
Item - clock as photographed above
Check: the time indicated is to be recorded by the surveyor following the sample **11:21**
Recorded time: **12:32**
